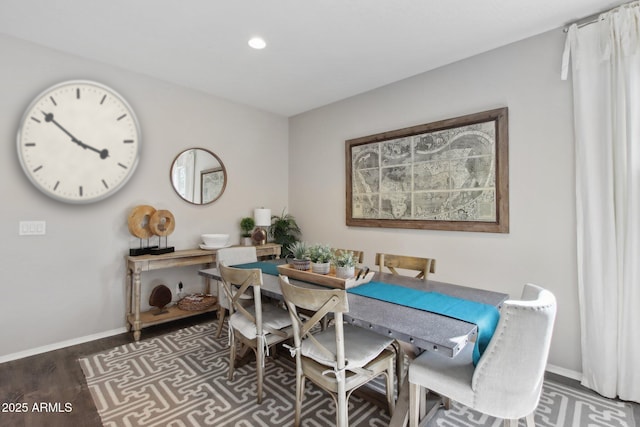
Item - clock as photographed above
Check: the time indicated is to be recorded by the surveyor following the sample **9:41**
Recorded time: **3:52**
